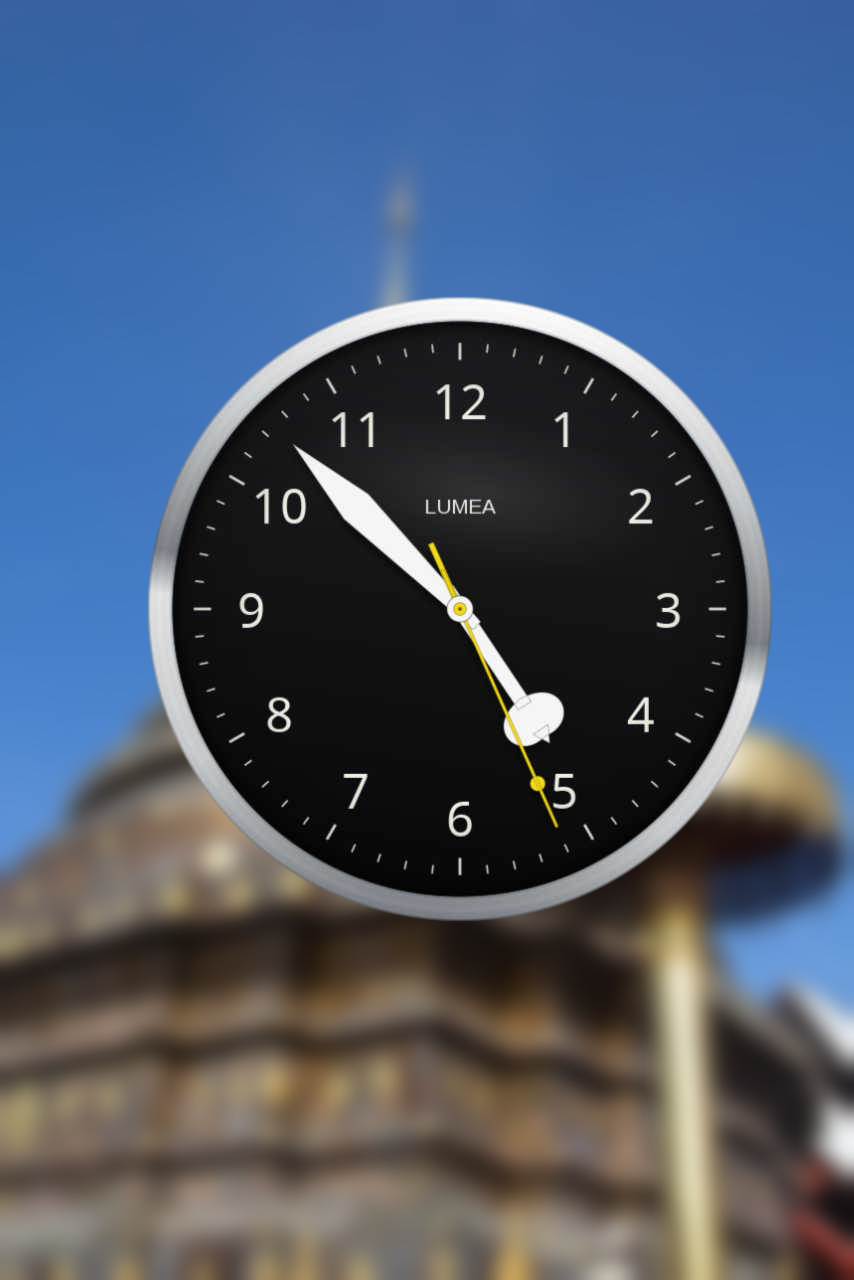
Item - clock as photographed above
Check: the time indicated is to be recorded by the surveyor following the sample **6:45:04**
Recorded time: **4:52:26**
